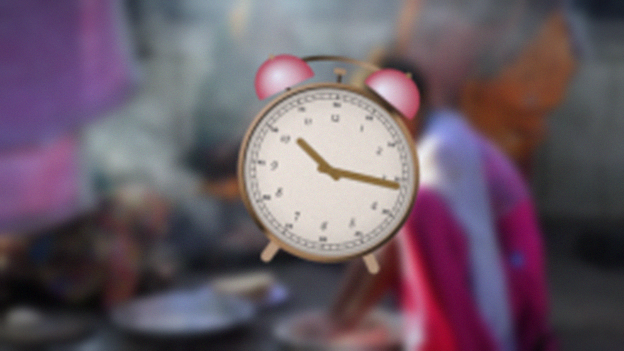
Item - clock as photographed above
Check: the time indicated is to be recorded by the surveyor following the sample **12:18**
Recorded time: **10:16**
